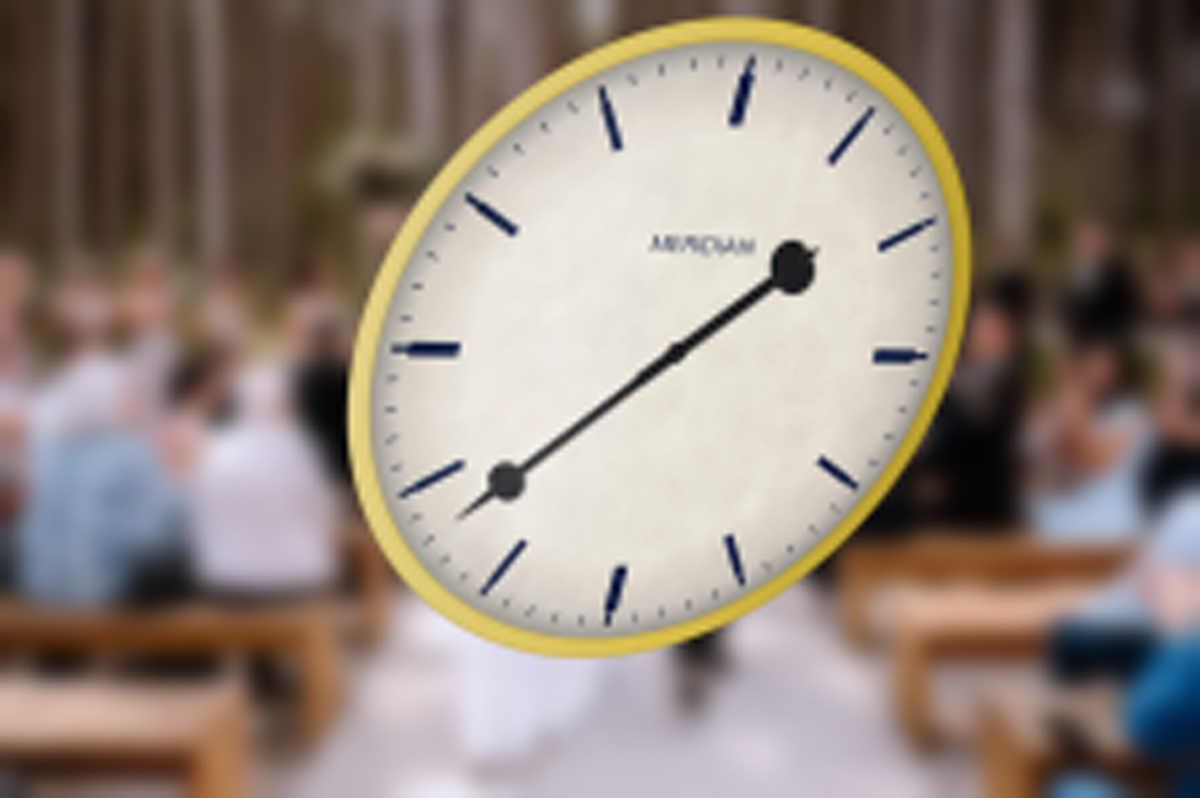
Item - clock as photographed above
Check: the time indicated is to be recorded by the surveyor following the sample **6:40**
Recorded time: **1:38**
